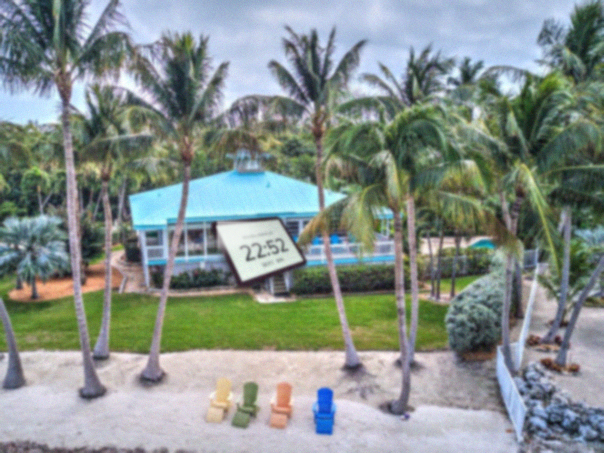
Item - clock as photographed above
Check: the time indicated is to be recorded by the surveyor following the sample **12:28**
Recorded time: **22:52**
